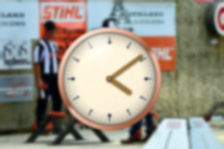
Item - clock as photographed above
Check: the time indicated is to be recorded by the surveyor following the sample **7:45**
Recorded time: **4:09**
